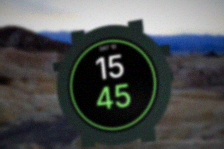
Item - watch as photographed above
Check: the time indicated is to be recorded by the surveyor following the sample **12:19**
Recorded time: **15:45**
